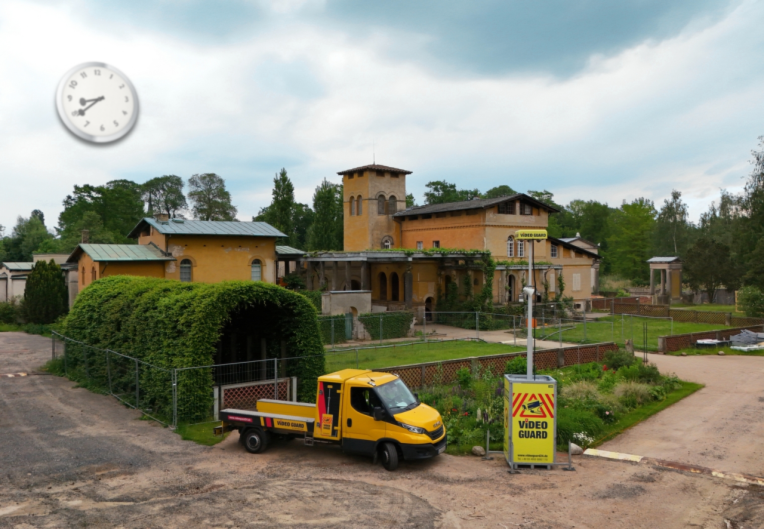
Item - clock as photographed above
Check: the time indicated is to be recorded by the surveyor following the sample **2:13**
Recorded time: **8:39**
